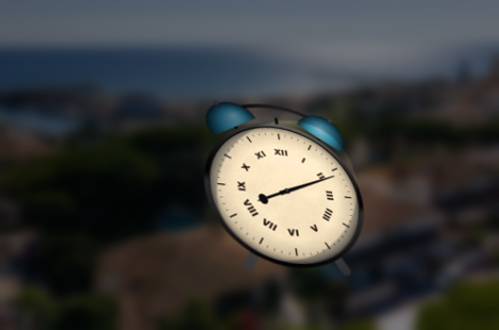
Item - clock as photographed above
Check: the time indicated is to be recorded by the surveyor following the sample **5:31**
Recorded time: **8:11**
